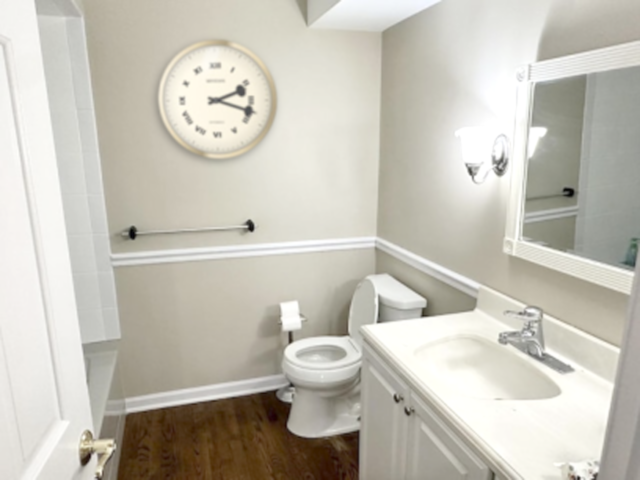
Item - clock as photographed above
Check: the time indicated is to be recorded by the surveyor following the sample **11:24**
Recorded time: **2:18**
